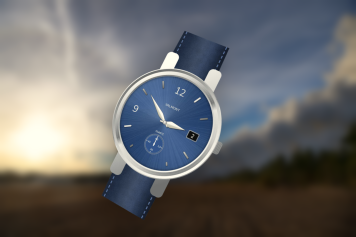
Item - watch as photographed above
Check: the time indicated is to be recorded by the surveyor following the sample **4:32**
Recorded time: **2:51**
